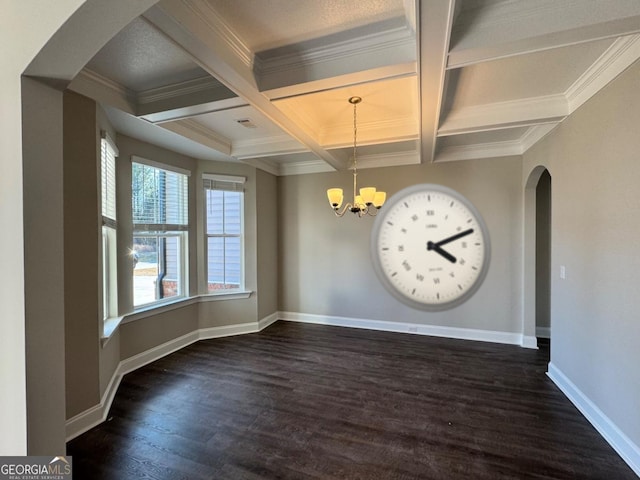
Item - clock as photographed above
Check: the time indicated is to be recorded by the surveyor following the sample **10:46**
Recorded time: **4:12**
